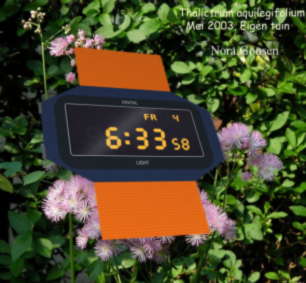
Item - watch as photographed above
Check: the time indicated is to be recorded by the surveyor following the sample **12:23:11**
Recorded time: **6:33:58**
